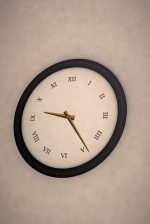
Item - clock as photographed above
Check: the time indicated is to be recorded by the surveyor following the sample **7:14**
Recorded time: **9:24**
